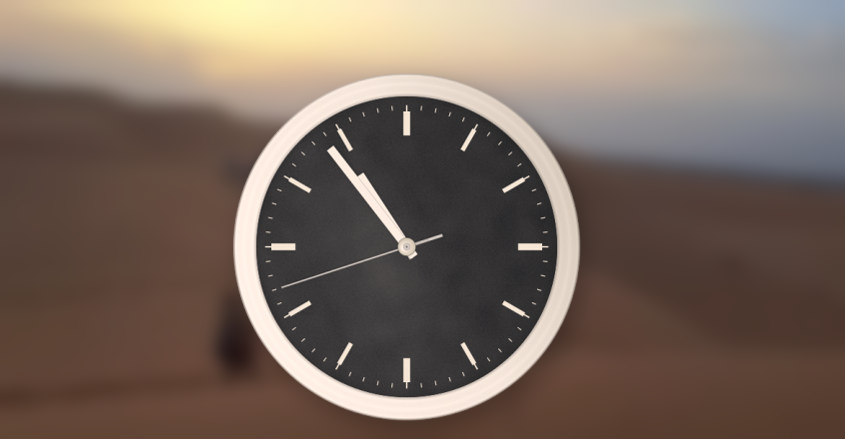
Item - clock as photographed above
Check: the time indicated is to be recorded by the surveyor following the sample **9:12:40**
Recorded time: **10:53:42**
